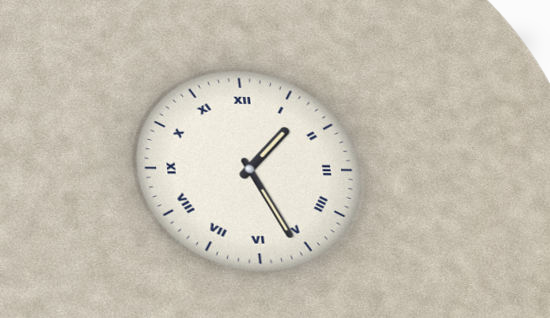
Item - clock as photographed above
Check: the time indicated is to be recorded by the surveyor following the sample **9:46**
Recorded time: **1:26**
